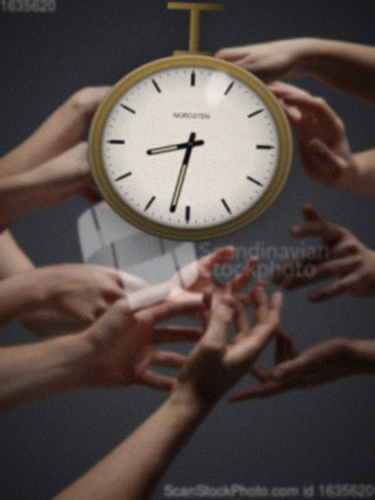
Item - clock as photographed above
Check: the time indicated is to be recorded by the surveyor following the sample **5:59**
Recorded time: **8:32**
